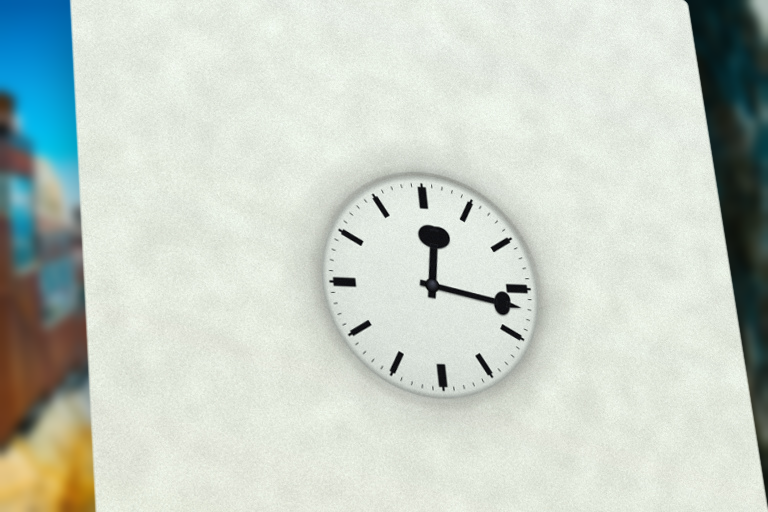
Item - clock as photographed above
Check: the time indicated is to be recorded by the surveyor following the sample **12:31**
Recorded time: **12:17**
